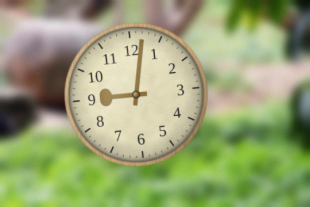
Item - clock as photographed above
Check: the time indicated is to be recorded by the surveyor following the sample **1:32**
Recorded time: **9:02**
